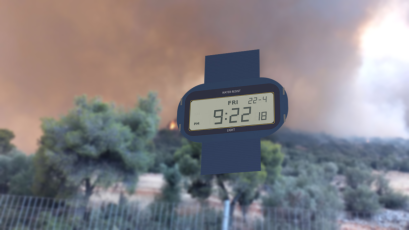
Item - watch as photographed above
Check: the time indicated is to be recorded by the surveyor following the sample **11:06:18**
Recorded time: **9:22:18**
